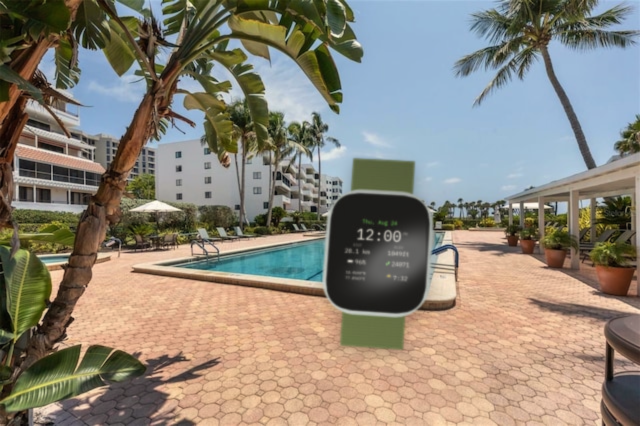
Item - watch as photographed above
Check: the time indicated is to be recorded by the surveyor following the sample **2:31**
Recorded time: **12:00**
